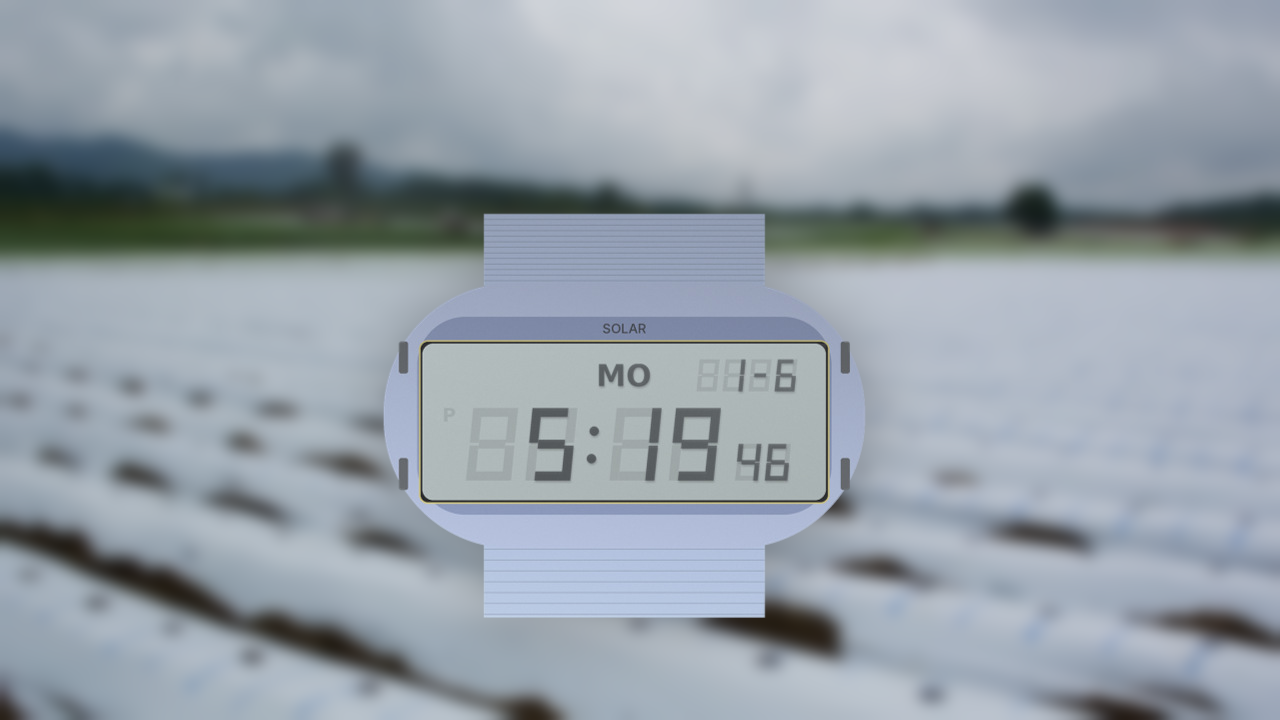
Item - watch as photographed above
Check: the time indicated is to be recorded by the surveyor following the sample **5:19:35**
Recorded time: **5:19:46**
